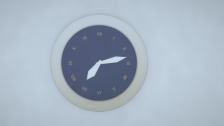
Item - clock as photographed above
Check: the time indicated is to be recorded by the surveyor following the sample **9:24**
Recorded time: **7:13**
